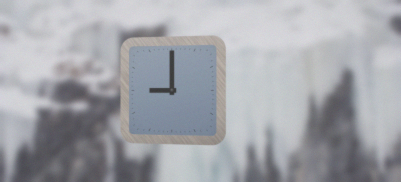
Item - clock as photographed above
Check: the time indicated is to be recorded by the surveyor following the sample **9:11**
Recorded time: **9:00**
